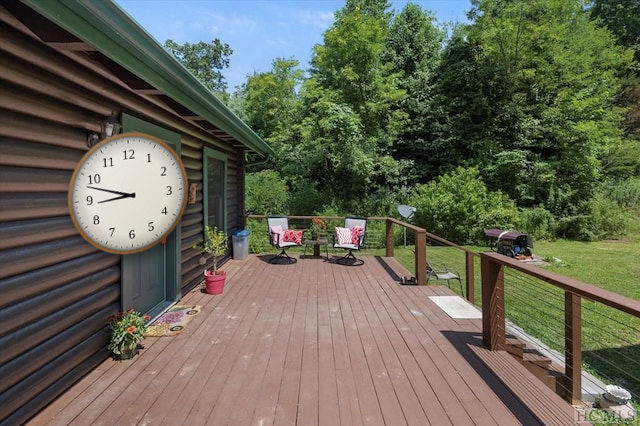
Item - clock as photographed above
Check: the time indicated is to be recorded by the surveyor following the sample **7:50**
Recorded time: **8:48**
